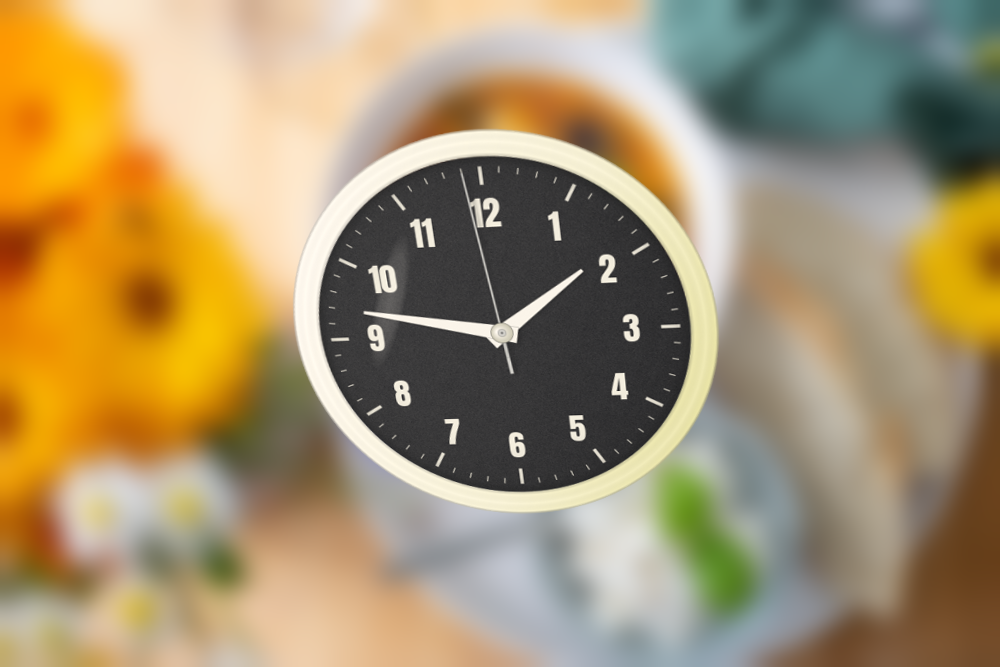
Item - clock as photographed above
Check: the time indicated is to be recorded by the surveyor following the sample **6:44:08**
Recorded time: **1:46:59**
